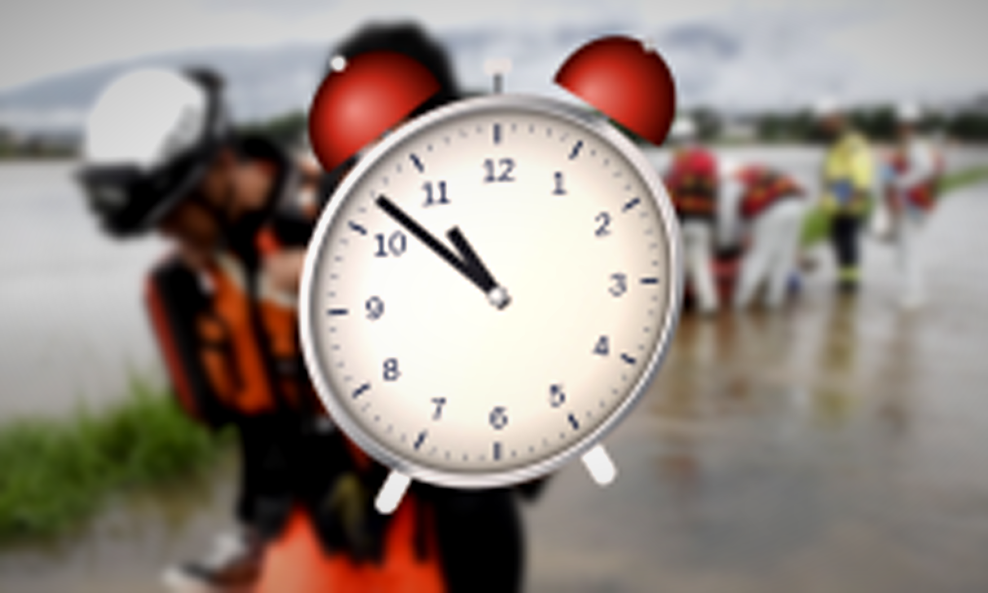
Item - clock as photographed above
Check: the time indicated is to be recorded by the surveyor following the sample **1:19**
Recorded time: **10:52**
